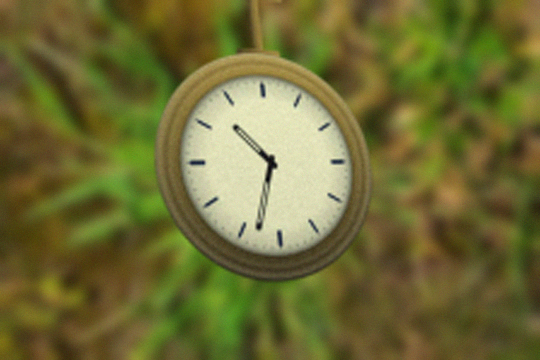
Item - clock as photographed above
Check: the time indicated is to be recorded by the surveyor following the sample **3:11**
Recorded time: **10:33**
